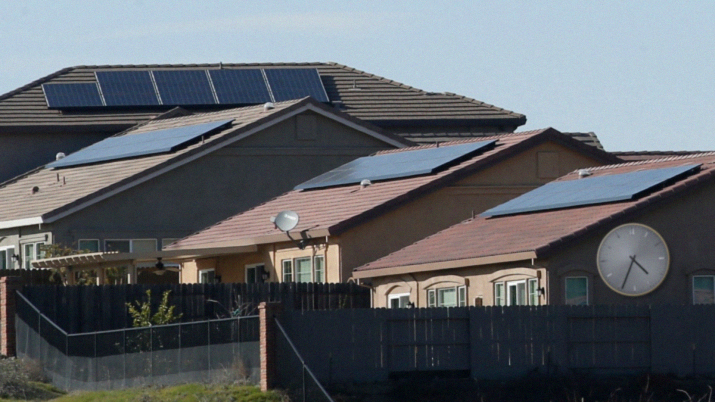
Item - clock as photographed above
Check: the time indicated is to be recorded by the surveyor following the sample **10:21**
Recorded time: **4:34**
